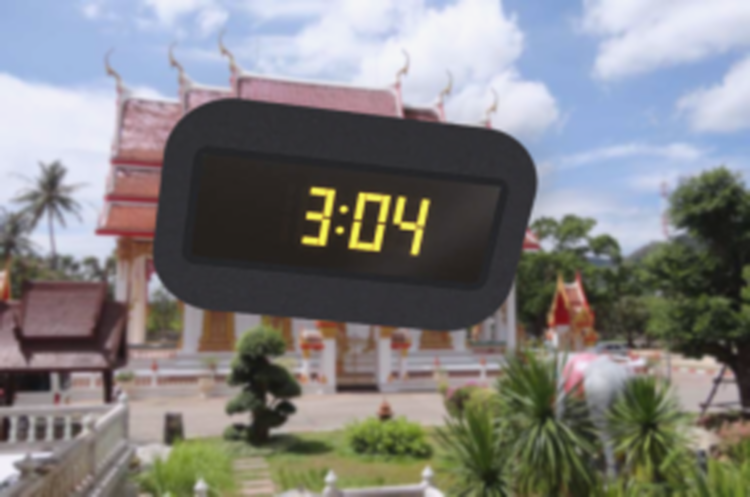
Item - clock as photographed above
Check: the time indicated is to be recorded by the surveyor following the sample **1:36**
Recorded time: **3:04**
